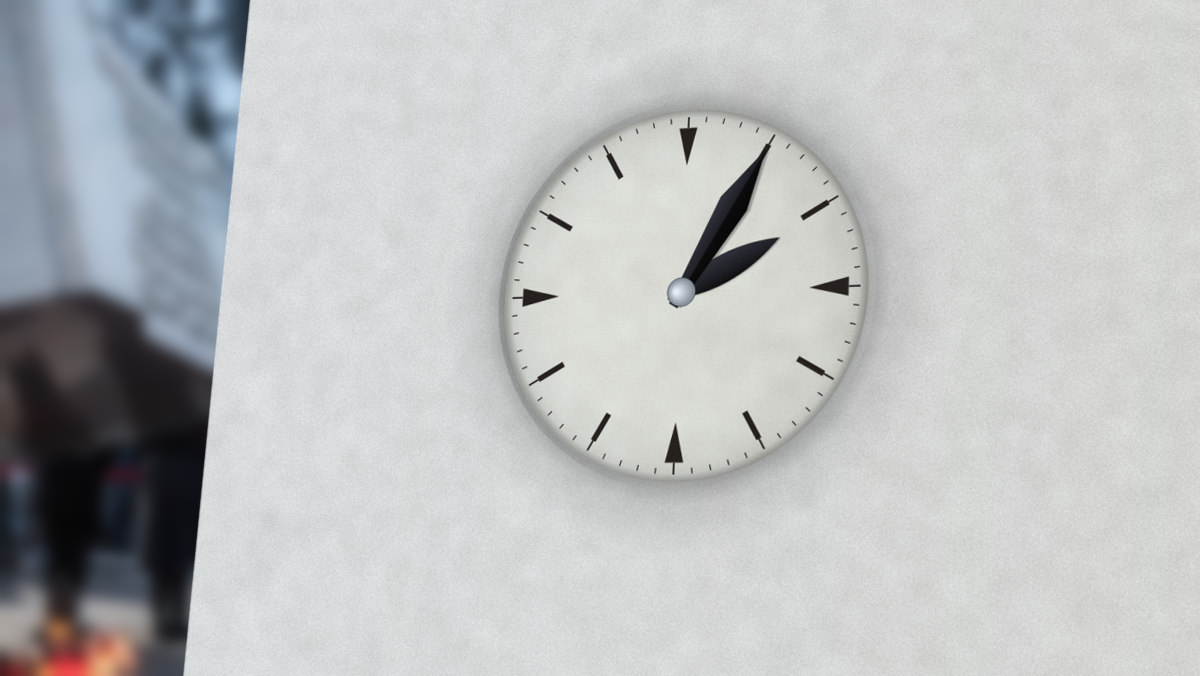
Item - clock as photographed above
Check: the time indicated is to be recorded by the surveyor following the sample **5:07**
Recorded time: **2:05**
